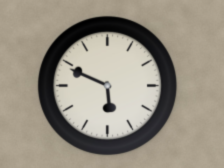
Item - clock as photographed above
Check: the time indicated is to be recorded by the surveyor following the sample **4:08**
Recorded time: **5:49**
